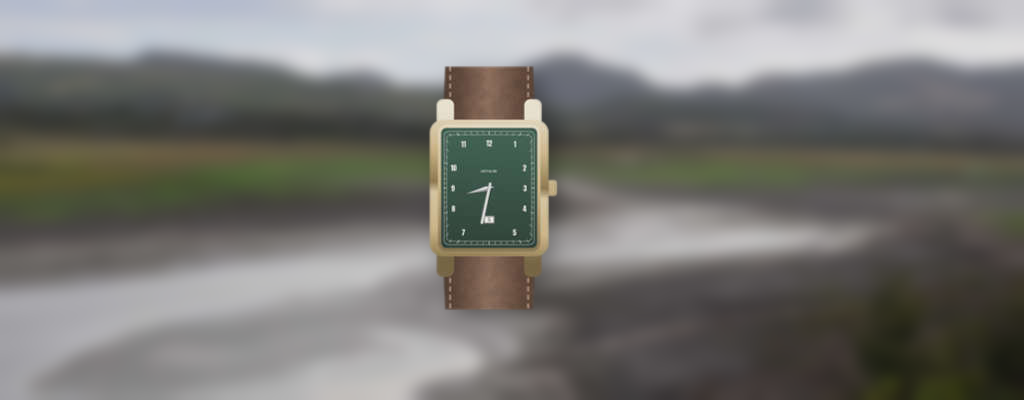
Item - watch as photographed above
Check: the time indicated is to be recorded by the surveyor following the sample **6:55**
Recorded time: **8:32**
